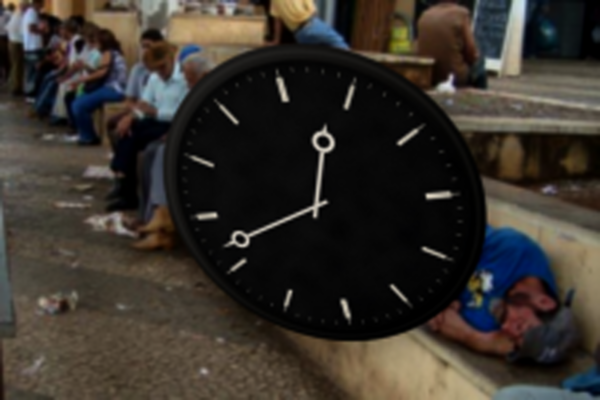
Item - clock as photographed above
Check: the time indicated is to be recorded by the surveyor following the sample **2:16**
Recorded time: **12:42**
